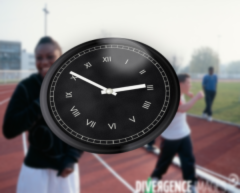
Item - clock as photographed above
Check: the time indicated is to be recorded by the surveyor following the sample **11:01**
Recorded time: **2:51**
